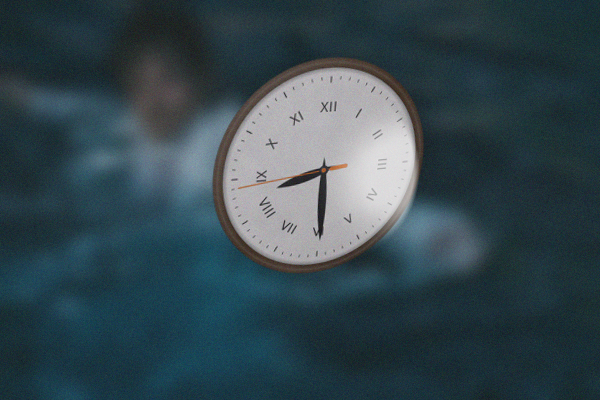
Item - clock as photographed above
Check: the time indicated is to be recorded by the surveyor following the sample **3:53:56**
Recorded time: **8:29:44**
